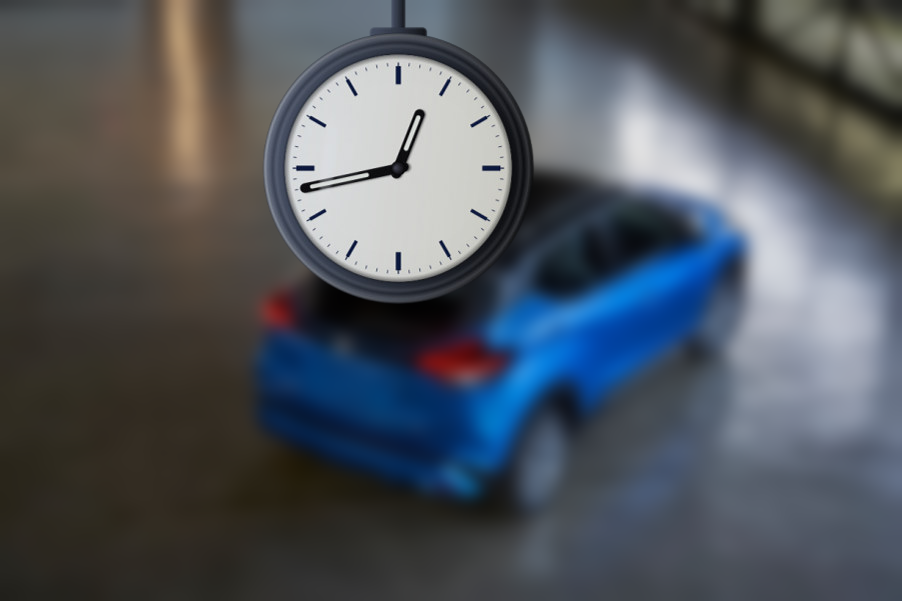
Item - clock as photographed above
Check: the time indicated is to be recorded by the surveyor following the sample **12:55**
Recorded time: **12:43**
